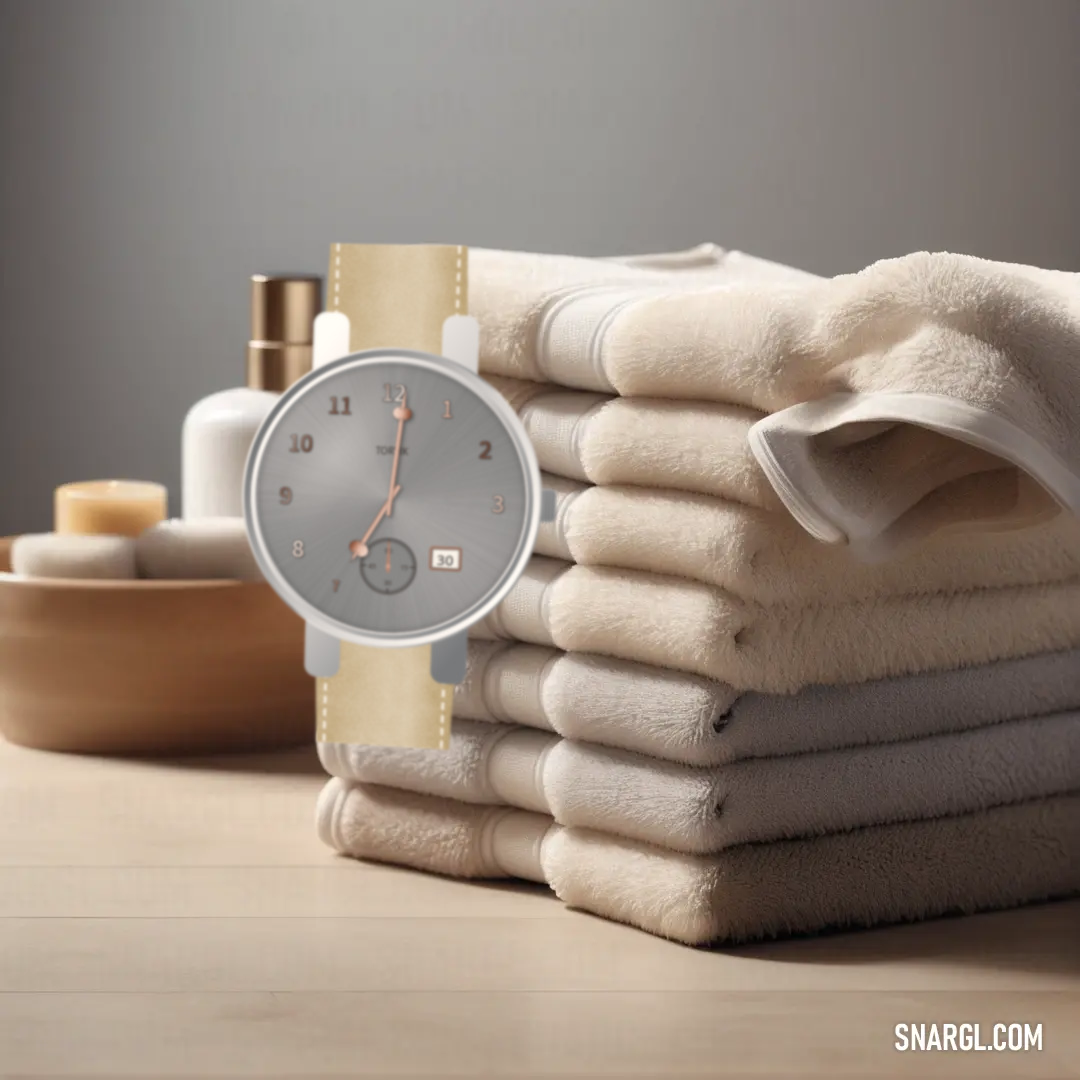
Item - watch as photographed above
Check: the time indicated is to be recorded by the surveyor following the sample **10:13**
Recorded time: **7:01**
